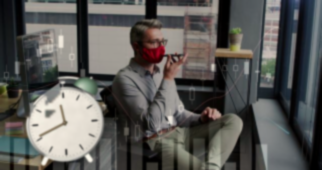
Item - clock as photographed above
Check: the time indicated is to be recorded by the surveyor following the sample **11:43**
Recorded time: **11:41**
